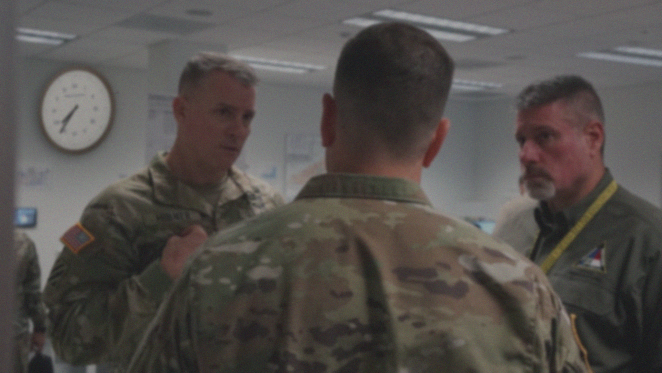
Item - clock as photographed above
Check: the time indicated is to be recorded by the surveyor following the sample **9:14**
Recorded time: **7:36**
